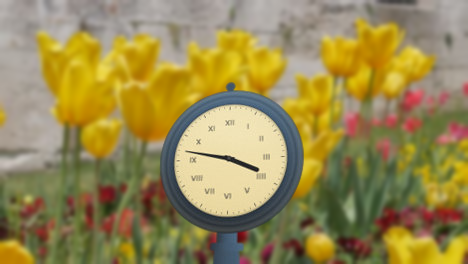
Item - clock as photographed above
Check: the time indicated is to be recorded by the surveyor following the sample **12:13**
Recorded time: **3:47**
